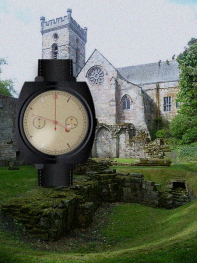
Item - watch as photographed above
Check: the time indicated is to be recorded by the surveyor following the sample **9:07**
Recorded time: **3:48**
